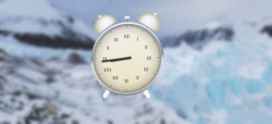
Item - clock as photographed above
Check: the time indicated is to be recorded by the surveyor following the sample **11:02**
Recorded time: **8:44**
